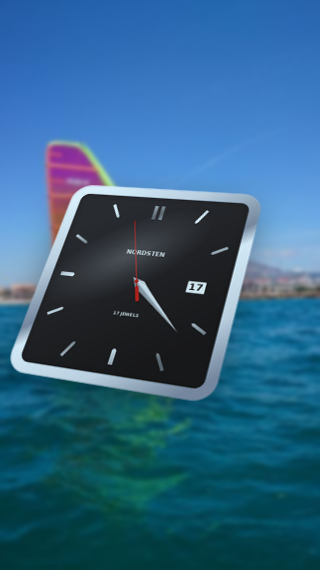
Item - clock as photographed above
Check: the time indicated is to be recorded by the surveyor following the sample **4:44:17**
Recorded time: **4:21:57**
